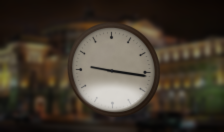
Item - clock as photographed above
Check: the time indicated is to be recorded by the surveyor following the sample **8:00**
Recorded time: **9:16**
